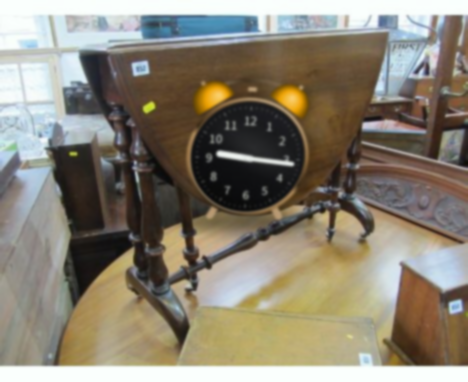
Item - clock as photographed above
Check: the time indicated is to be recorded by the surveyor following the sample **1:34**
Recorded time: **9:16**
